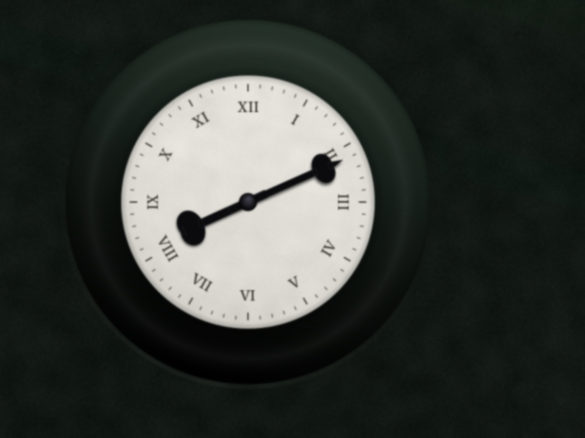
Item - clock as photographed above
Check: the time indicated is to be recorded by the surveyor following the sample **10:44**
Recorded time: **8:11**
